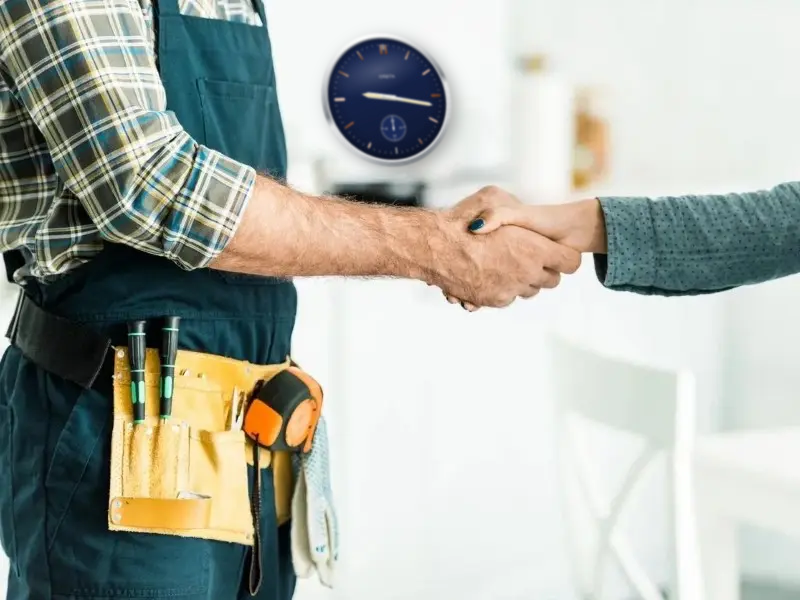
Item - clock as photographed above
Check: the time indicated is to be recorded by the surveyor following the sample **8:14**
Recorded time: **9:17**
